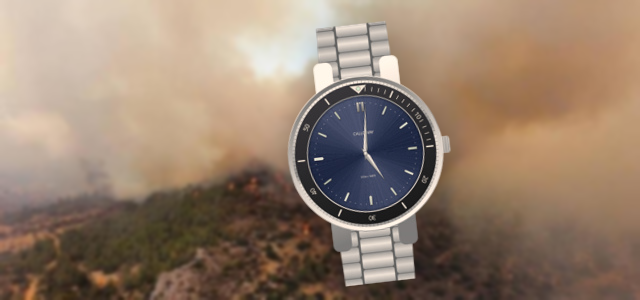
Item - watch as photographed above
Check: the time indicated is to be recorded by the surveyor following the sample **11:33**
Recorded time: **5:01**
